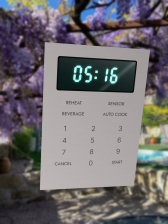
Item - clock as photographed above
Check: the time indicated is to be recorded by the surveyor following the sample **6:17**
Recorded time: **5:16**
